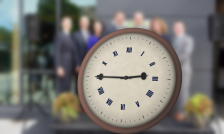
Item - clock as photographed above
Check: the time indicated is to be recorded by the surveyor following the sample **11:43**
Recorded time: **2:45**
